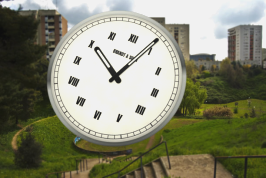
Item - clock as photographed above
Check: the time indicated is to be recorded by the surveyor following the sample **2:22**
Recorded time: **10:04**
